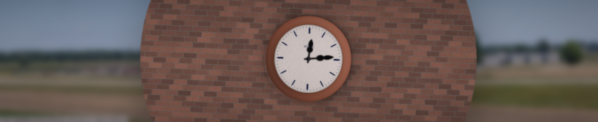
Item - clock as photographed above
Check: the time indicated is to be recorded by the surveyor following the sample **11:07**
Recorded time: **12:14**
